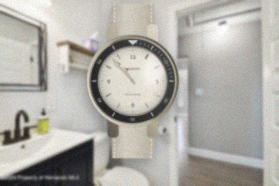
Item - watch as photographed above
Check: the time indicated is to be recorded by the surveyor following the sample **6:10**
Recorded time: **10:53**
